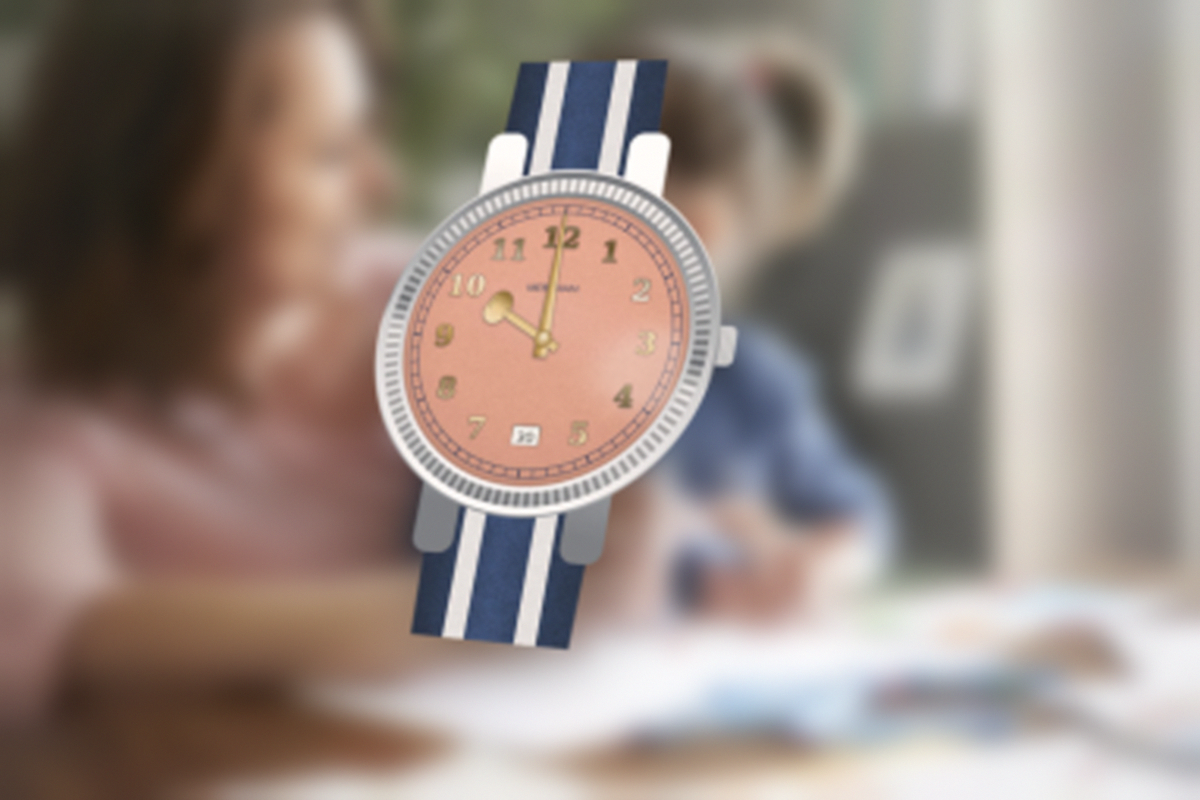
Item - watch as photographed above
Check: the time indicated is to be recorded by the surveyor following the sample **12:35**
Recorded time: **10:00**
